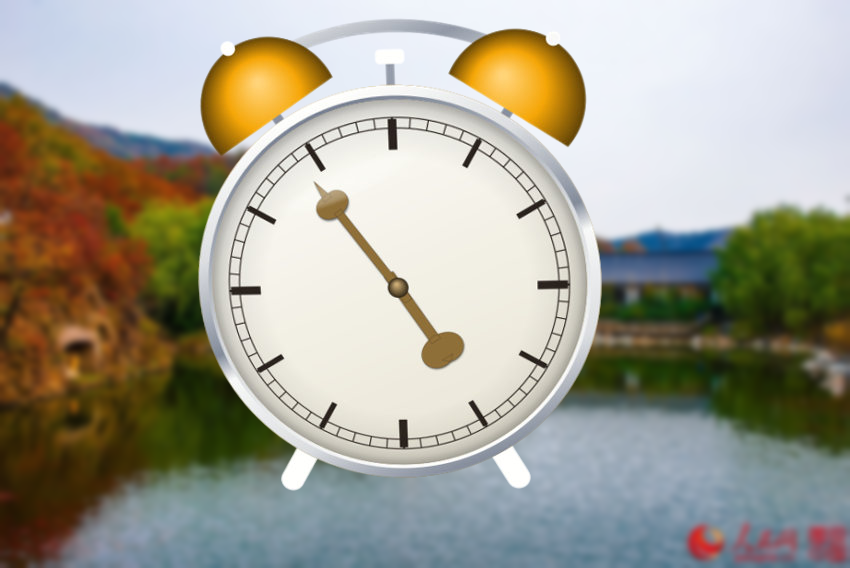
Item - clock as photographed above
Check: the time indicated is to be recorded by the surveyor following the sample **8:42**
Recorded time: **4:54**
